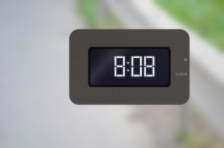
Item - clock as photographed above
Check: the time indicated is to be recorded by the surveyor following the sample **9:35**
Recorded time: **8:08**
